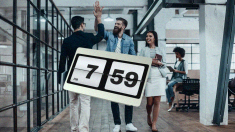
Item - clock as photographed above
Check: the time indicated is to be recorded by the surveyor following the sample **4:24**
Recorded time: **7:59**
